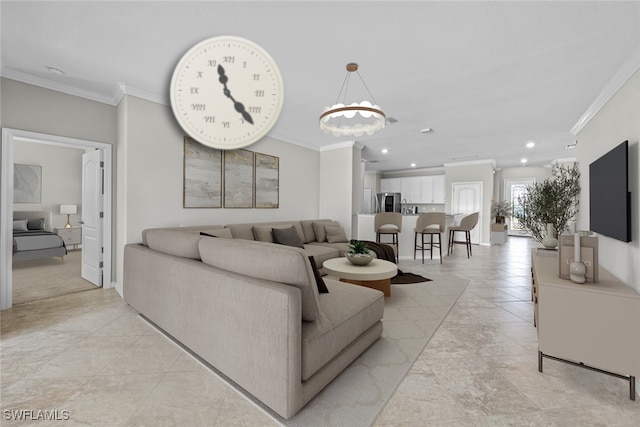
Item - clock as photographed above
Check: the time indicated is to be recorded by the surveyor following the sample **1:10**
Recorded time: **11:23**
